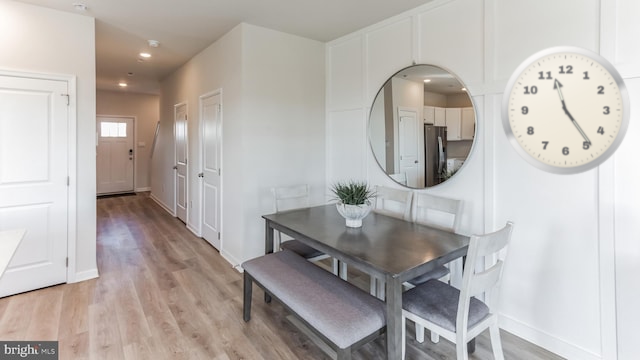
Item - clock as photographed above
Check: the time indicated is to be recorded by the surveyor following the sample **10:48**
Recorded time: **11:24**
